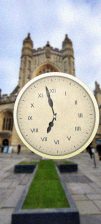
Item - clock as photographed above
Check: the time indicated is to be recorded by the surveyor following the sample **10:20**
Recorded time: **6:58**
